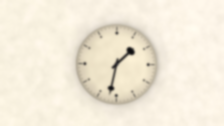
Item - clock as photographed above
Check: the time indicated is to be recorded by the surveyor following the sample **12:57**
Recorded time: **1:32**
